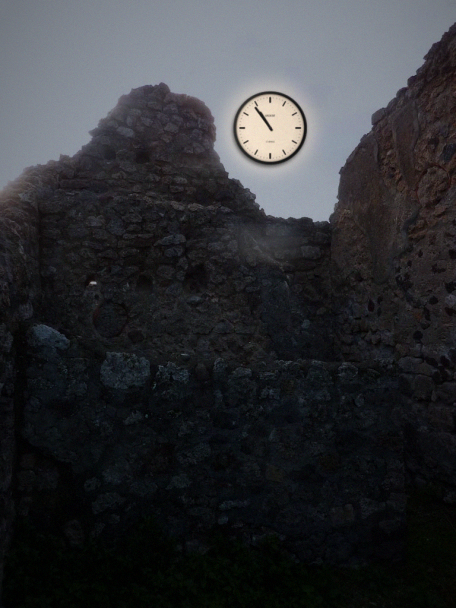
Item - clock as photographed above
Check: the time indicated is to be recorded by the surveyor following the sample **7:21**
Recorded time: **10:54**
